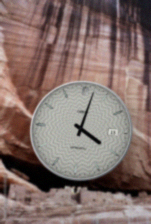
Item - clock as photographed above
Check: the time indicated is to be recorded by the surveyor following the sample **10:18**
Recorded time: **4:02**
